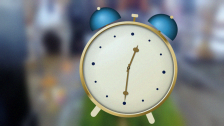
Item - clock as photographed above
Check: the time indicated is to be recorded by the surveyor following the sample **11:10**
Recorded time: **12:30**
